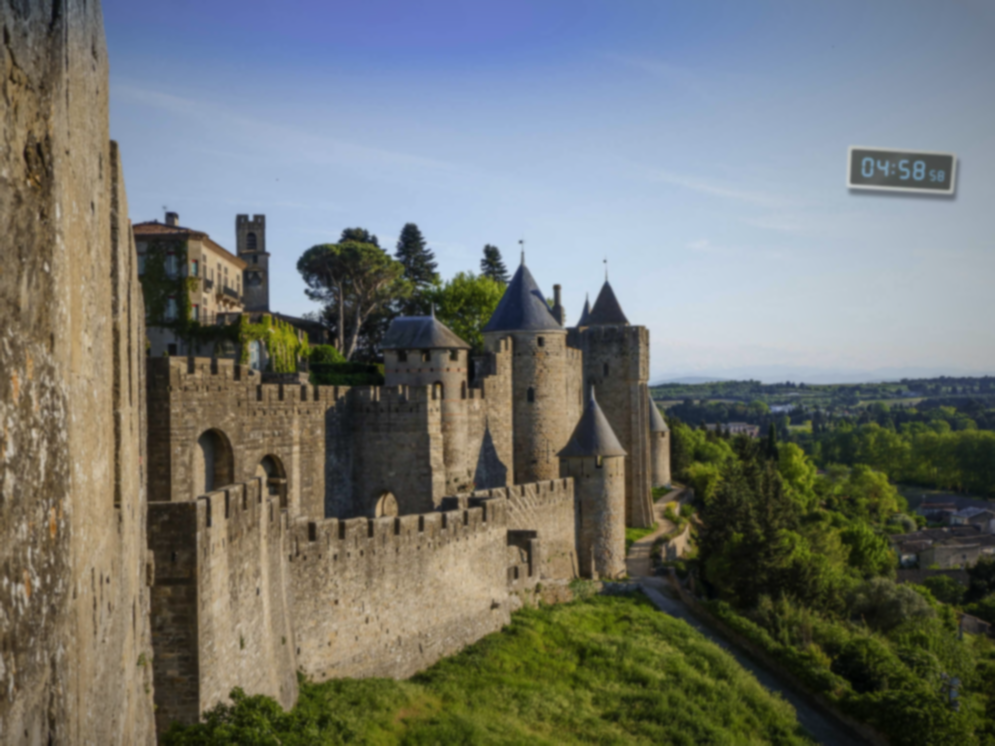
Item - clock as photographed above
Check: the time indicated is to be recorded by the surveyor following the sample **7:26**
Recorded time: **4:58**
